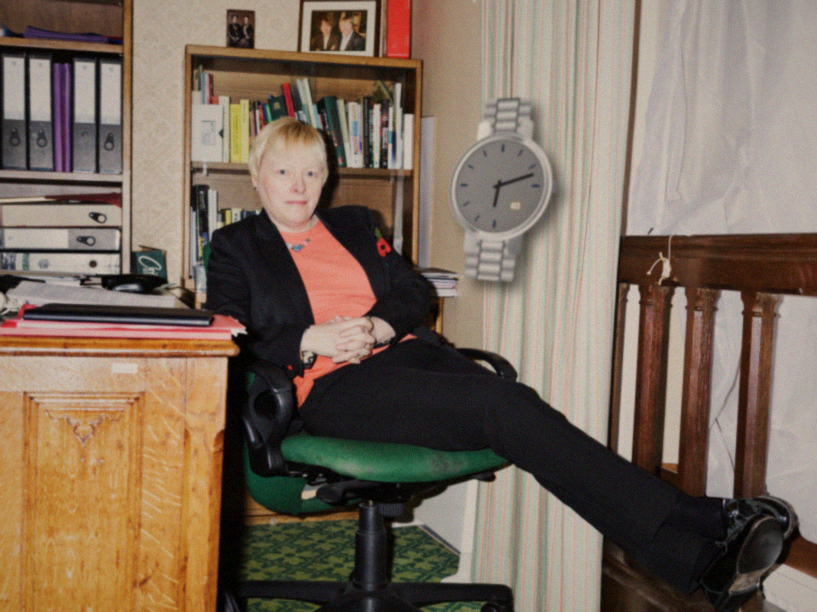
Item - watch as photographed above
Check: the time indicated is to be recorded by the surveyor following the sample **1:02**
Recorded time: **6:12**
